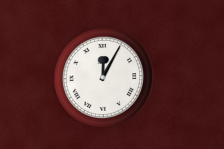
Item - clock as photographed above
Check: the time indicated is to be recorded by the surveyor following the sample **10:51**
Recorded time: **12:05**
